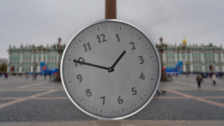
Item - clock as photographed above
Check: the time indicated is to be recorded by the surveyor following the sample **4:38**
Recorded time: **1:50**
